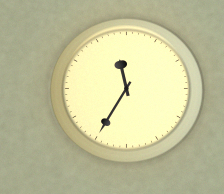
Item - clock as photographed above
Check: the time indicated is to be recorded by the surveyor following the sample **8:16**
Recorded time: **11:35**
